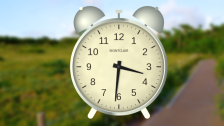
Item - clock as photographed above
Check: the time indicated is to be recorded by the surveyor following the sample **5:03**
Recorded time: **3:31**
